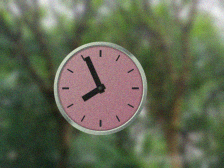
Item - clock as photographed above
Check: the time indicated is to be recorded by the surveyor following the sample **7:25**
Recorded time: **7:56**
